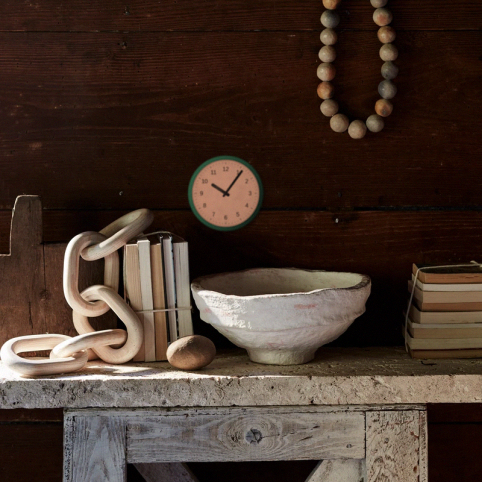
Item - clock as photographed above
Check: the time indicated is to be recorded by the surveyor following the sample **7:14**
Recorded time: **10:06**
